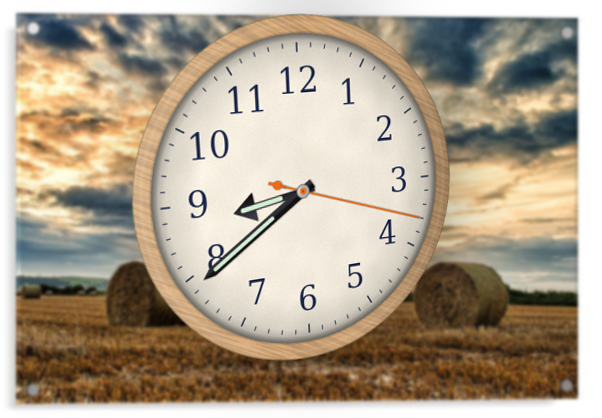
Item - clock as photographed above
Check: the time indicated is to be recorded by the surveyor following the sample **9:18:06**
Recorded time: **8:39:18**
